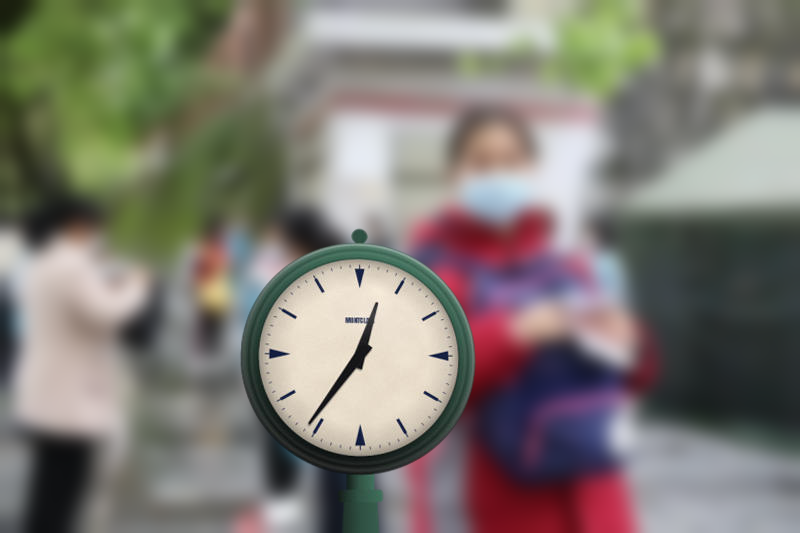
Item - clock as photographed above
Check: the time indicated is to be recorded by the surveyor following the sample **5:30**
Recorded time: **12:36**
